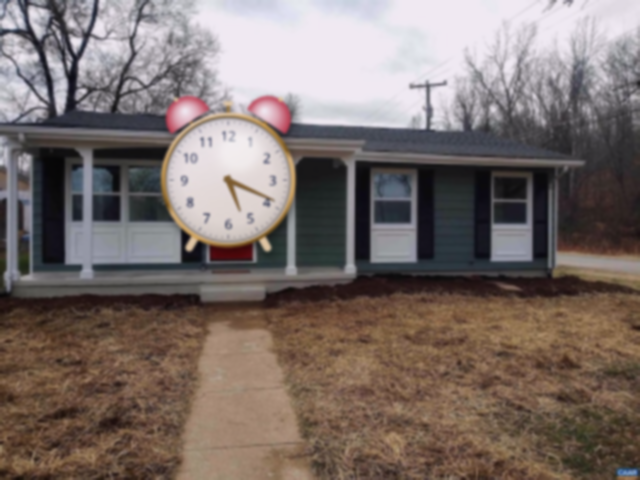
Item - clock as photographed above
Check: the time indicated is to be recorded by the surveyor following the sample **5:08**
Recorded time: **5:19**
